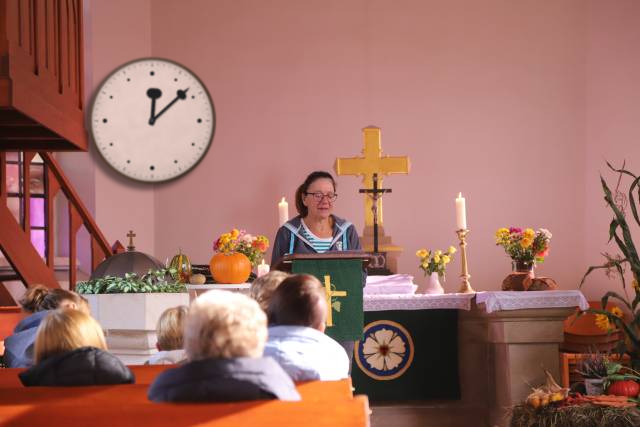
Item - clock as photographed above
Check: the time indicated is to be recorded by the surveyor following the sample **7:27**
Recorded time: **12:08**
